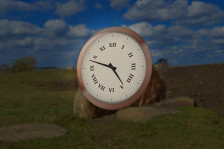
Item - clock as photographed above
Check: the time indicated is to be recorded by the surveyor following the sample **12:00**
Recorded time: **4:48**
